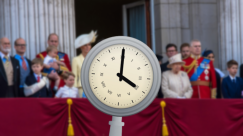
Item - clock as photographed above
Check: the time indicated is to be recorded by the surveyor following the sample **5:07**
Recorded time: **4:00**
